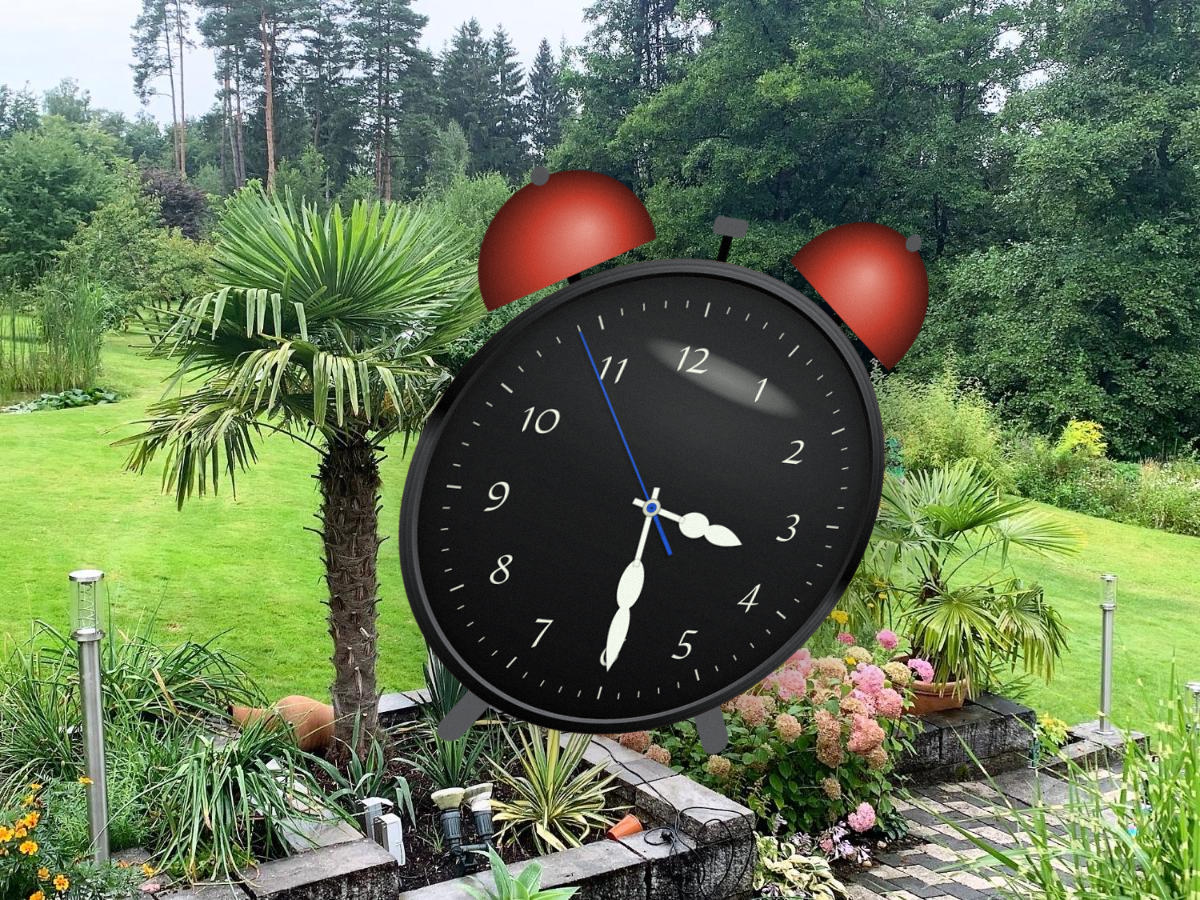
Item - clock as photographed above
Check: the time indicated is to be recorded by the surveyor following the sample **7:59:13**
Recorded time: **3:29:54**
